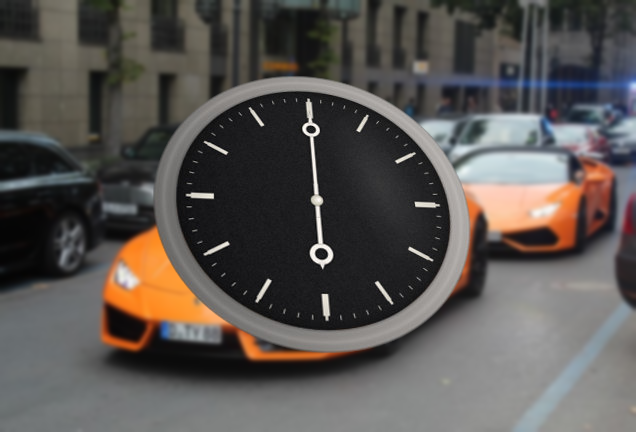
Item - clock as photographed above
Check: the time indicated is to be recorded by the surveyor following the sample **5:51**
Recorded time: **6:00**
